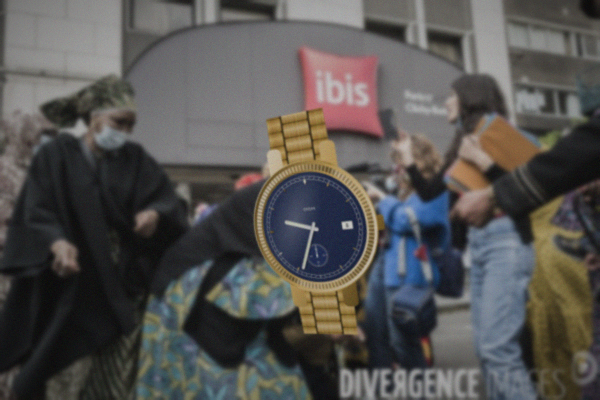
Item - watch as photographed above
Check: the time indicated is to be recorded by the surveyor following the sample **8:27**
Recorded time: **9:34**
